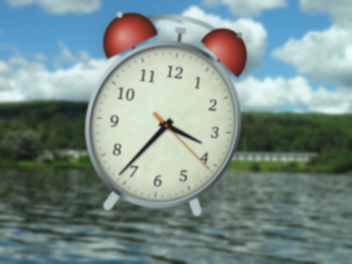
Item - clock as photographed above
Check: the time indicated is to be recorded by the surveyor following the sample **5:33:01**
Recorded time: **3:36:21**
